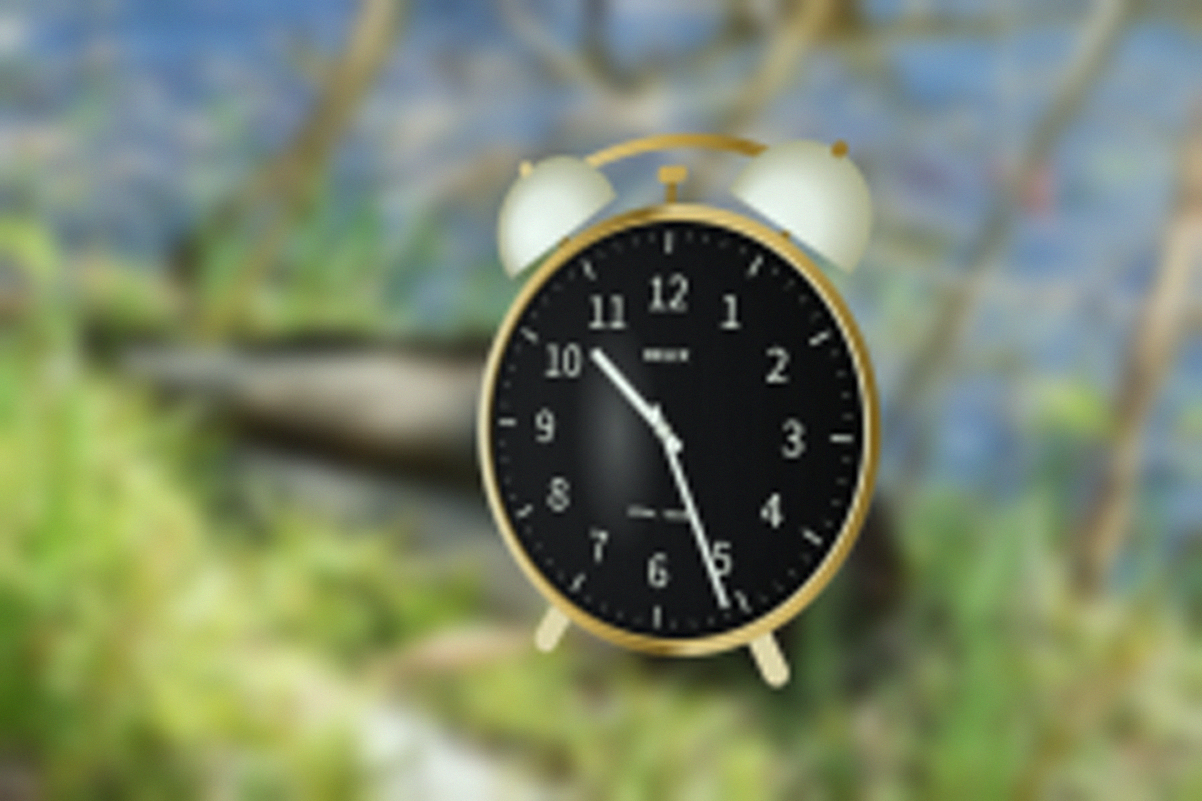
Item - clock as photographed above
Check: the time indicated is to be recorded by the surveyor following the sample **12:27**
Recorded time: **10:26**
